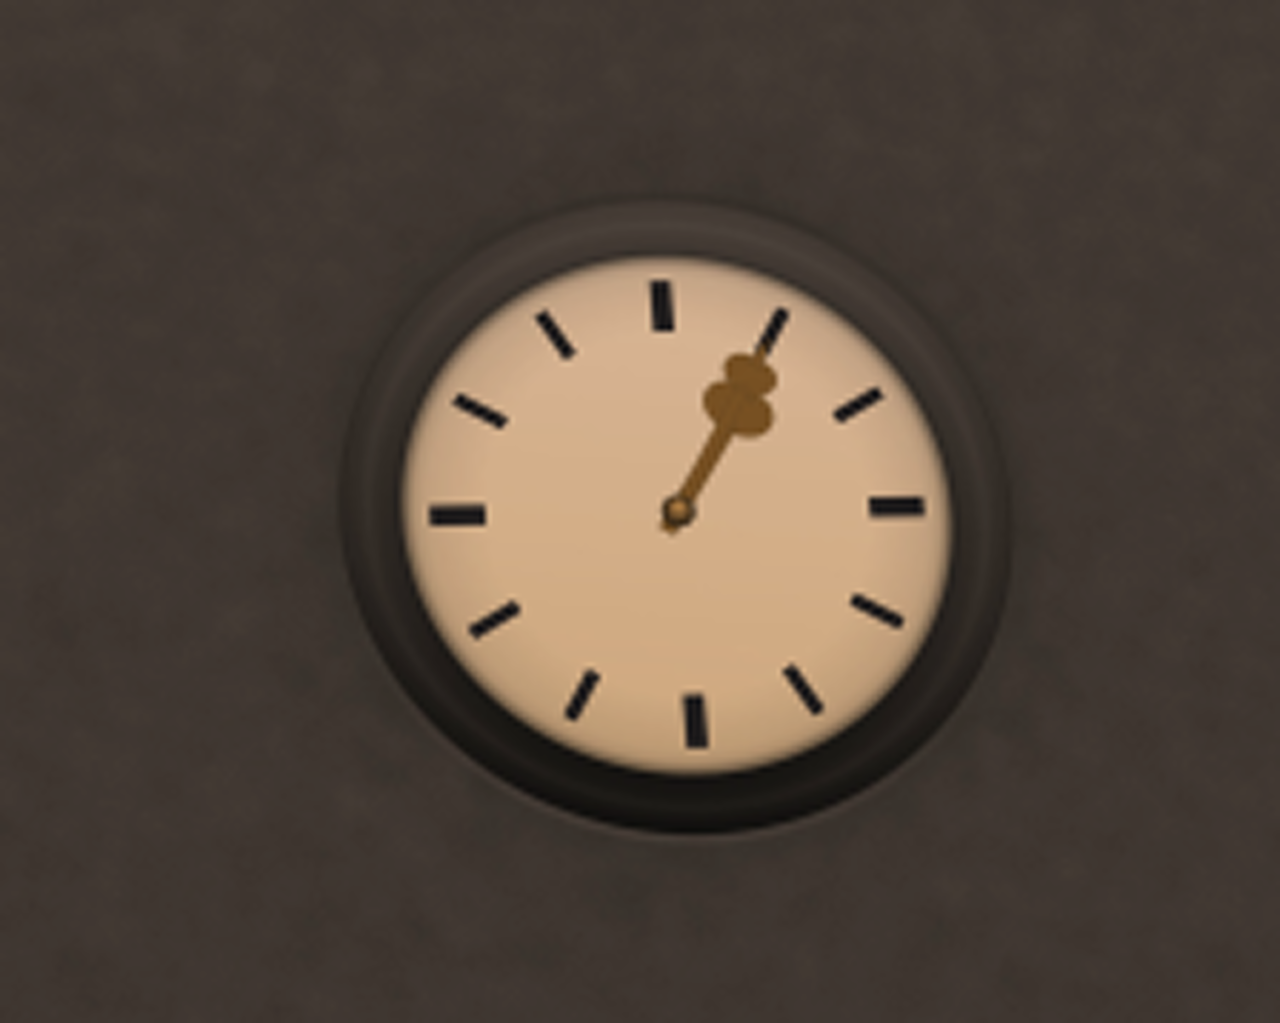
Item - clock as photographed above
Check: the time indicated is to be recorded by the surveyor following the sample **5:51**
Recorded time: **1:05**
